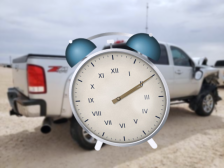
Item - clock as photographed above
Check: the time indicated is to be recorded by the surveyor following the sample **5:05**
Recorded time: **2:10**
